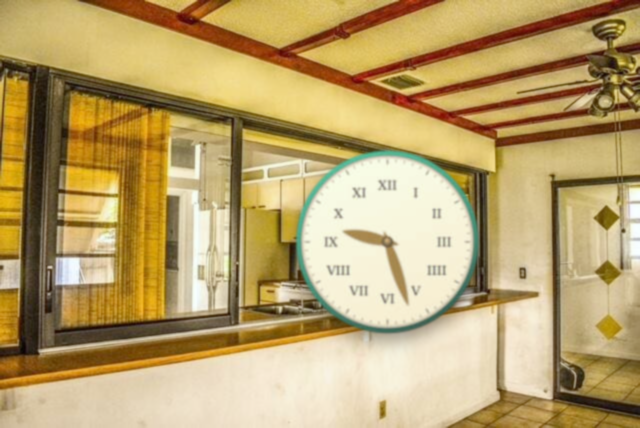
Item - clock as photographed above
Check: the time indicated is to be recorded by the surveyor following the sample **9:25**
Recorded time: **9:27**
